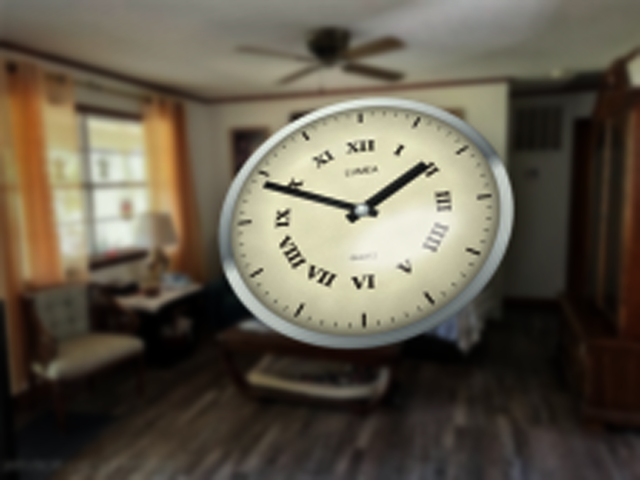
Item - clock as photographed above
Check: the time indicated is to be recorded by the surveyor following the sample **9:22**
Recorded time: **1:49**
